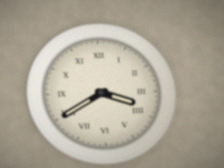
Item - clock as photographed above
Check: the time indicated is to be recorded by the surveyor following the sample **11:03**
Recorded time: **3:40**
